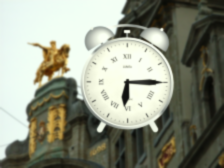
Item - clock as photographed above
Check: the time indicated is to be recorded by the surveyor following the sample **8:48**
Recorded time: **6:15**
